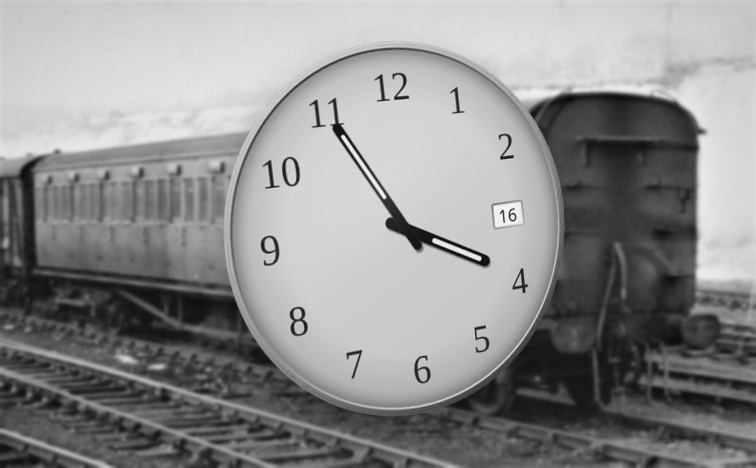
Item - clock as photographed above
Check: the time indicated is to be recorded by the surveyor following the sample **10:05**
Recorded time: **3:55**
